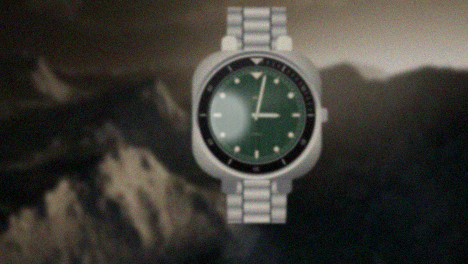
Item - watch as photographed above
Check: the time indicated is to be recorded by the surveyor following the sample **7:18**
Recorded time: **3:02**
